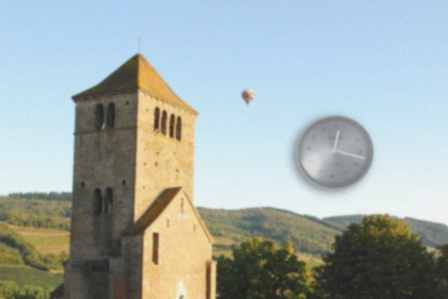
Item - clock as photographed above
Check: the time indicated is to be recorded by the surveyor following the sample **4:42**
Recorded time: **12:17**
